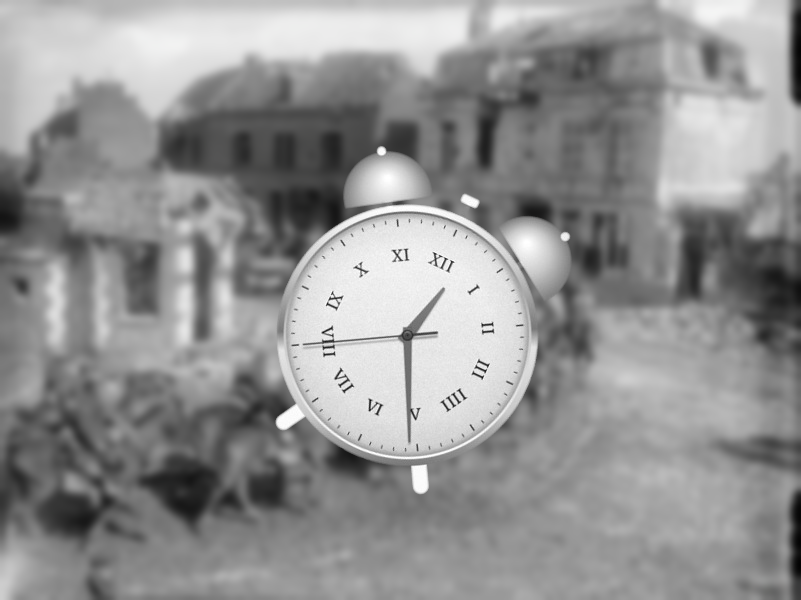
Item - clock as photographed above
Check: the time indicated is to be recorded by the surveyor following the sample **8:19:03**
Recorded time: **12:25:40**
